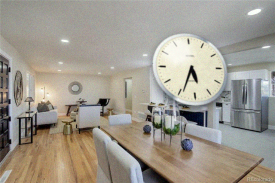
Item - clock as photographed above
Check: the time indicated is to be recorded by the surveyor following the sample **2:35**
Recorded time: **5:34**
